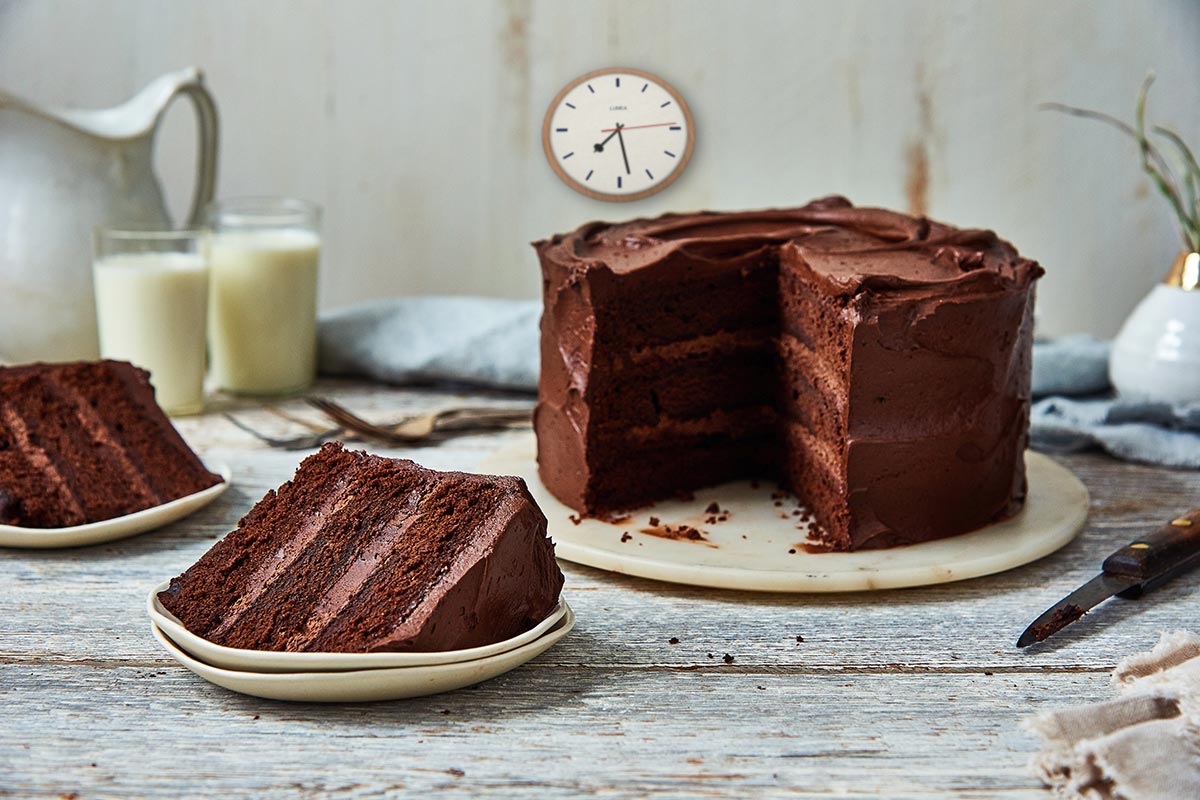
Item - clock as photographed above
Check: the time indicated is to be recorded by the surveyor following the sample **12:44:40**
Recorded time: **7:28:14**
